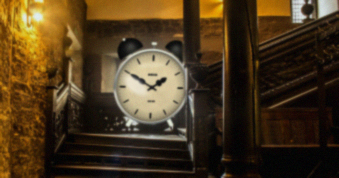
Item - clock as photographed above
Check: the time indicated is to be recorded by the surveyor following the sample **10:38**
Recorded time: **1:50**
